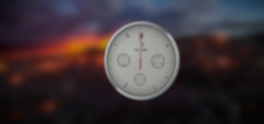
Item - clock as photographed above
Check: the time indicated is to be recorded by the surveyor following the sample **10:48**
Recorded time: **11:59**
